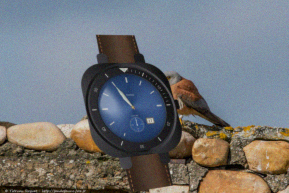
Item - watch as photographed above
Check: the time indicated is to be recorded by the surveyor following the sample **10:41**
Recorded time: **10:55**
